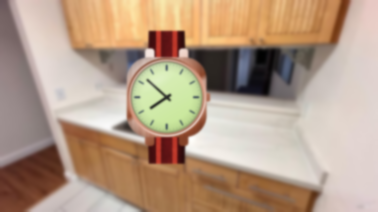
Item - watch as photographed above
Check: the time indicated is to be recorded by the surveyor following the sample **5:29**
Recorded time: **7:52**
